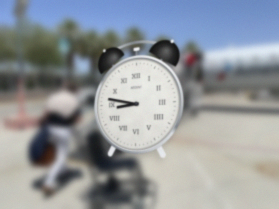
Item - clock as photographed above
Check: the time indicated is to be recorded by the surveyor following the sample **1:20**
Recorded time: **8:47**
